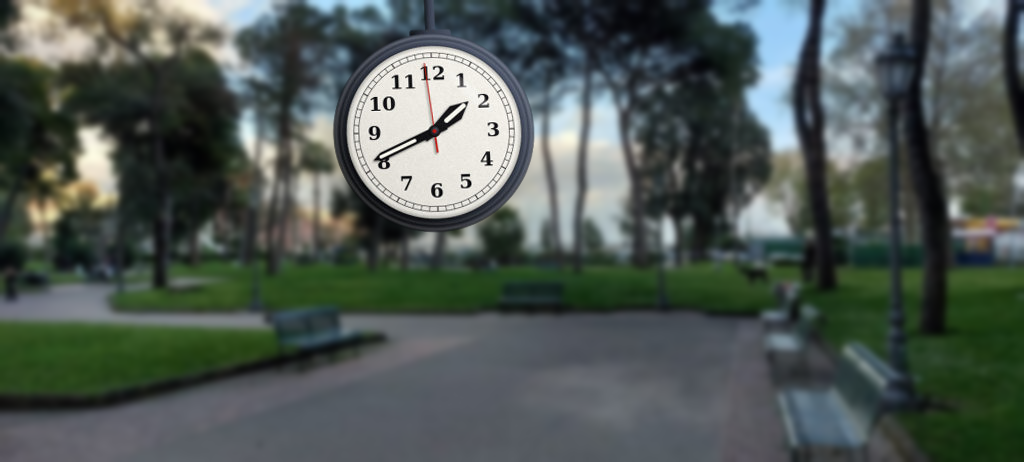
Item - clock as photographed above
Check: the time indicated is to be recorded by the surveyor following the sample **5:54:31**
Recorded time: **1:40:59**
